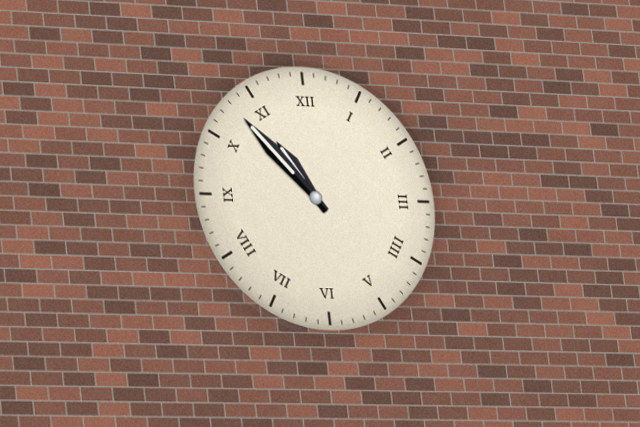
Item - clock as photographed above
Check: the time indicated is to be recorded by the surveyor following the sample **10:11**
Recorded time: **10:53**
